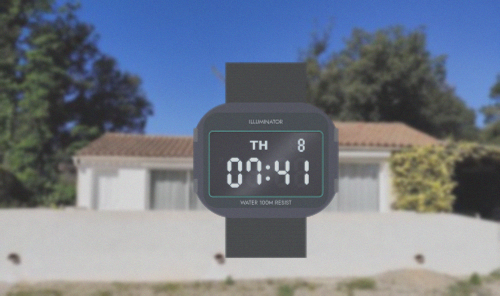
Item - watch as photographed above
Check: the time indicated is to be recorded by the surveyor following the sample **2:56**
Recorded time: **7:41**
